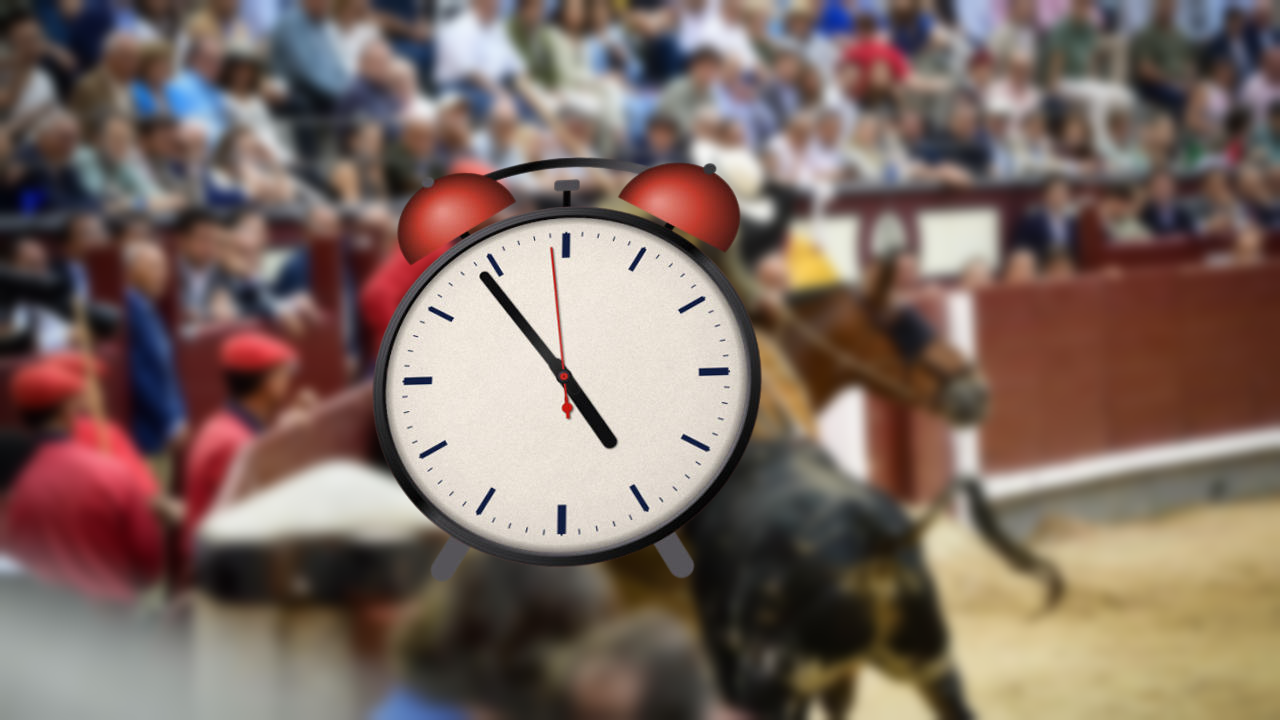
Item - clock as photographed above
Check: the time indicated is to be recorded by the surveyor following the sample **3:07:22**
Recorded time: **4:53:59**
